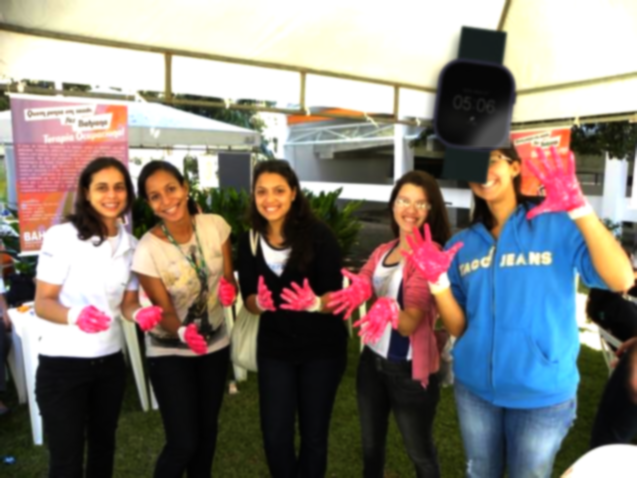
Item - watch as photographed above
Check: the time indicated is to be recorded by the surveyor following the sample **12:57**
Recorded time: **5:06**
